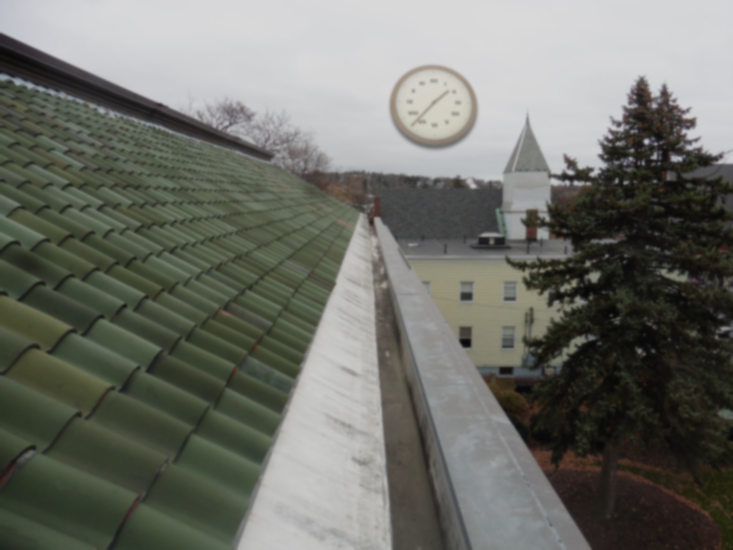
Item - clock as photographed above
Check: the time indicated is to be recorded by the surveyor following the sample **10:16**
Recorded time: **1:37**
